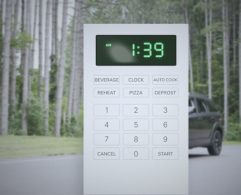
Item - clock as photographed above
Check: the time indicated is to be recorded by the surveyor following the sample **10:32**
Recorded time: **1:39**
